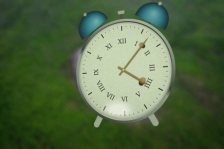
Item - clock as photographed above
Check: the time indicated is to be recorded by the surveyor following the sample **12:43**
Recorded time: **4:07**
